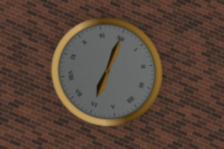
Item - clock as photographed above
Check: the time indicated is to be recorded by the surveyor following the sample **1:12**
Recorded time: **6:00**
